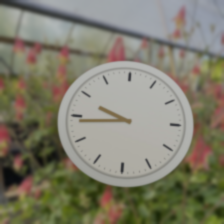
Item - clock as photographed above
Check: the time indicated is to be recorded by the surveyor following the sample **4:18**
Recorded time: **9:44**
